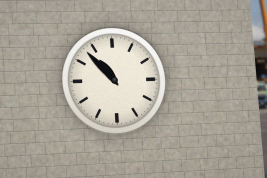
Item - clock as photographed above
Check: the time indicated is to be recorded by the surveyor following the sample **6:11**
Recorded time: **10:53**
